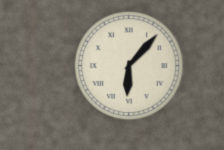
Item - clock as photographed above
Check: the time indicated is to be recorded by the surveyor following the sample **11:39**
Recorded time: **6:07**
